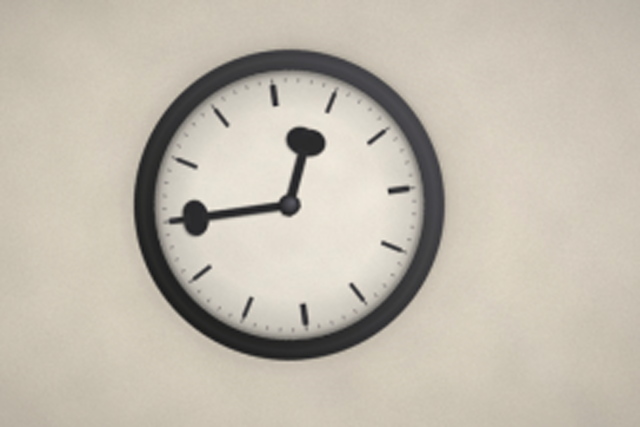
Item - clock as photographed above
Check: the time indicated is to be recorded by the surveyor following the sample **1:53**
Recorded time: **12:45**
